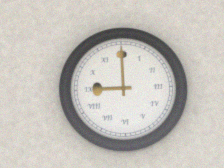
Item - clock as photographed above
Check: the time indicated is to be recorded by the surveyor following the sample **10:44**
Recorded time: **9:00**
